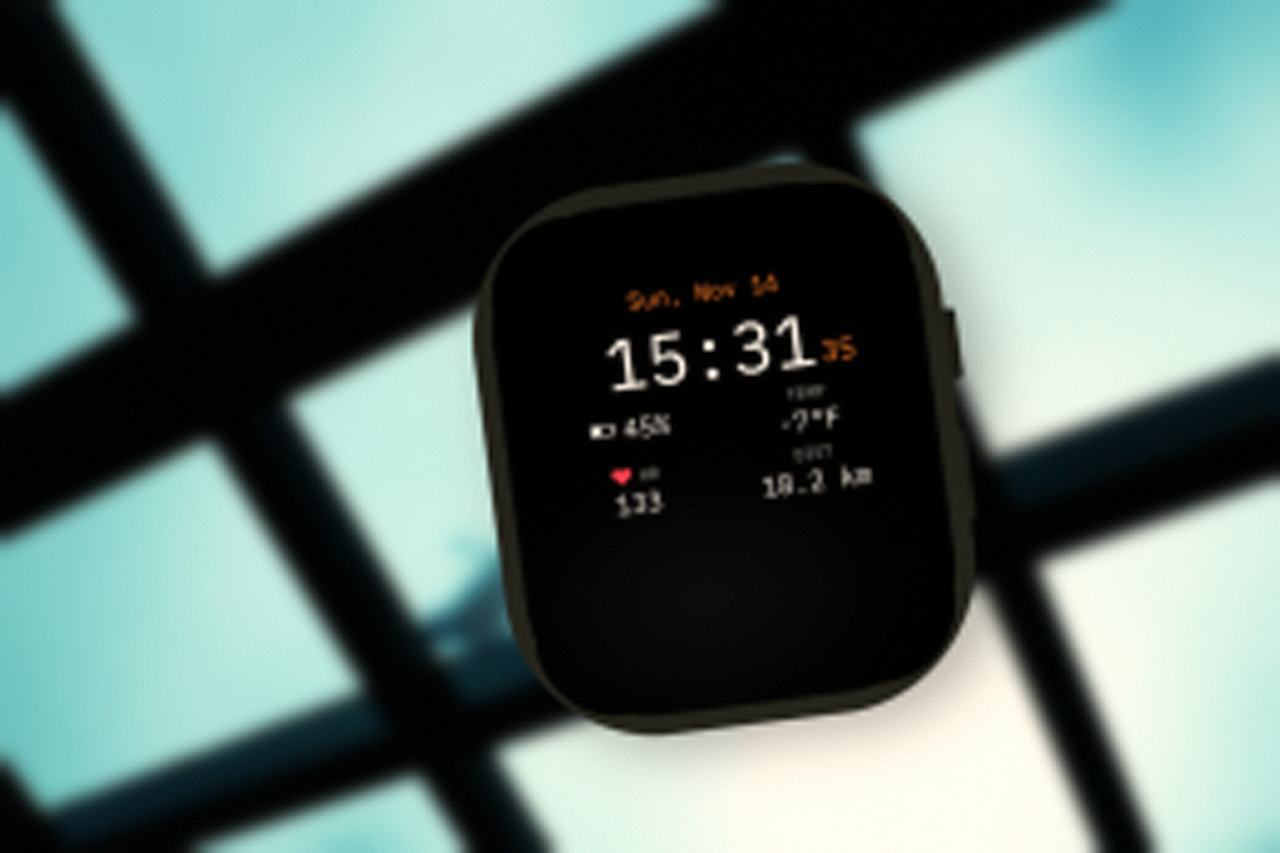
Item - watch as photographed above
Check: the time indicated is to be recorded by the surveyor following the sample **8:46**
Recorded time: **15:31**
